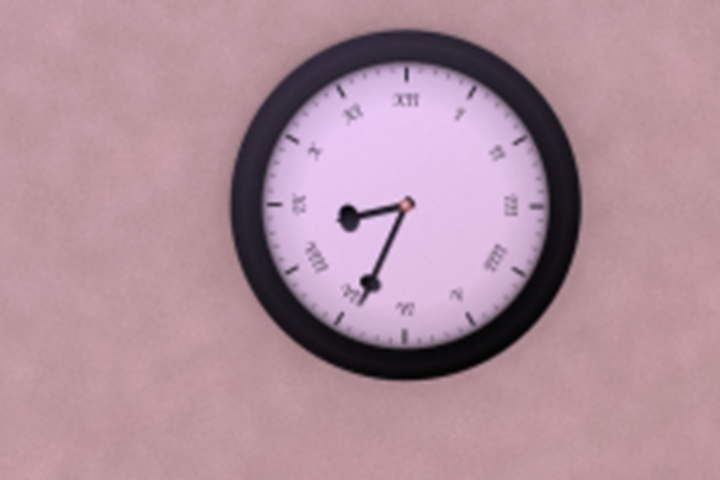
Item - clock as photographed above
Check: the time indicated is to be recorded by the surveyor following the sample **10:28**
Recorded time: **8:34**
